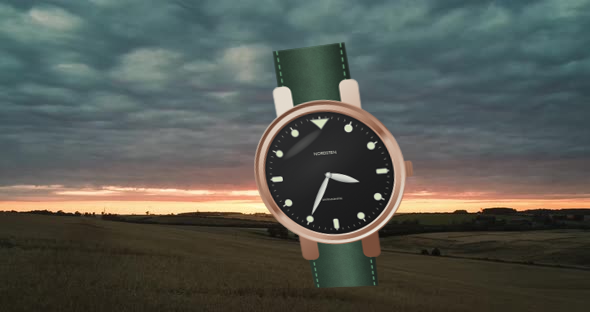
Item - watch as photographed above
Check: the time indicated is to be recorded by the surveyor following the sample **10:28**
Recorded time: **3:35**
